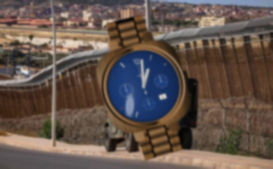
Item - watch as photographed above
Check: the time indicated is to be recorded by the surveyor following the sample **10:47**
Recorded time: **1:02**
